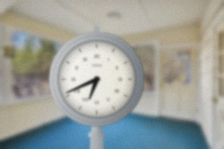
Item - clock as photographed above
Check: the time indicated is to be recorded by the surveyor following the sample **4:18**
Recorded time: **6:41**
